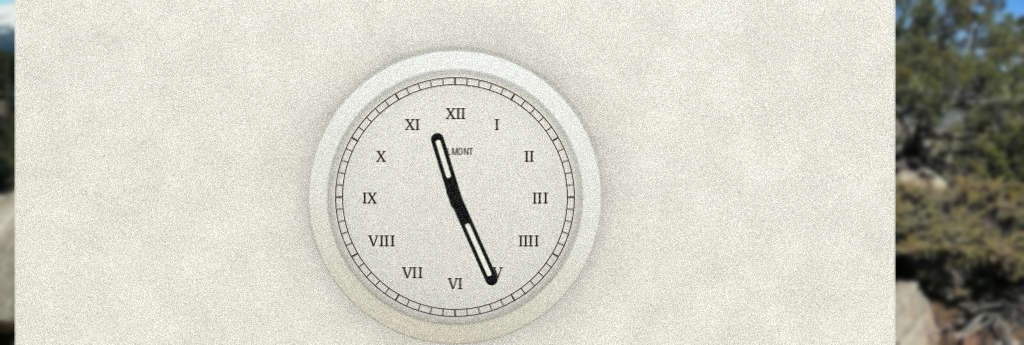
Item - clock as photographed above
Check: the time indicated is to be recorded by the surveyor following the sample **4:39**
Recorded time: **11:26**
